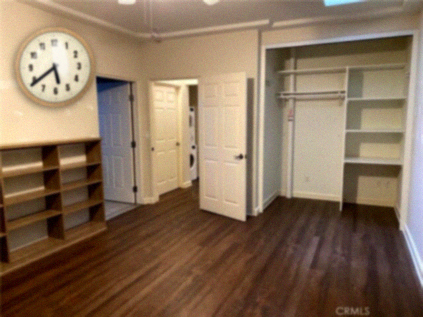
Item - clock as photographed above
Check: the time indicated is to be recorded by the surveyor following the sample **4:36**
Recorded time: **5:39**
